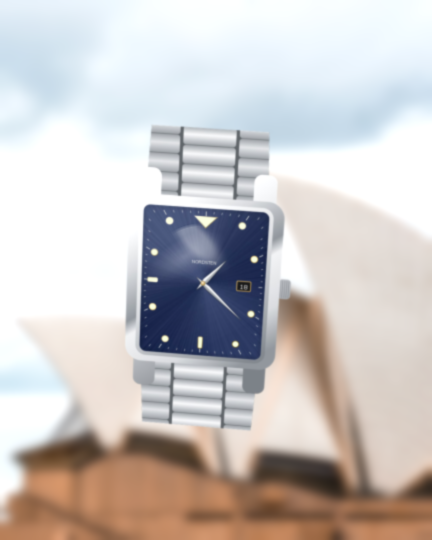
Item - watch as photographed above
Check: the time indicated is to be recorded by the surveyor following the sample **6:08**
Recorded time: **1:22**
